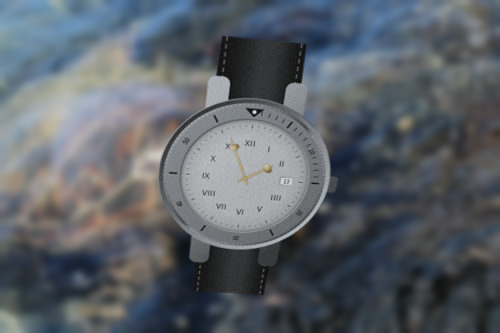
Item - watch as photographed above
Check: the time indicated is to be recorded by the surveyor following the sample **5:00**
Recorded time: **1:56**
